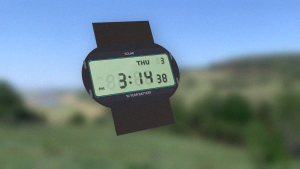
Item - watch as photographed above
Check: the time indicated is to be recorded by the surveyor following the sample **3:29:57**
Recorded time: **3:14:38**
